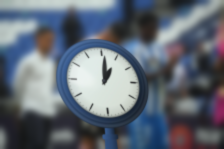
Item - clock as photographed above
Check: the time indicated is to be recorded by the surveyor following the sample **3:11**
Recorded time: **1:01**
